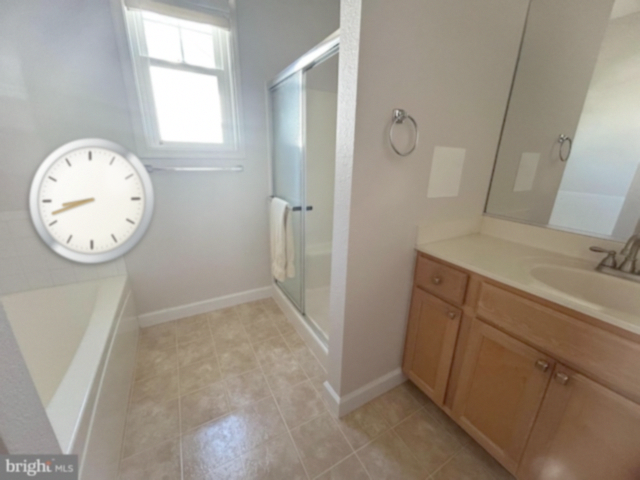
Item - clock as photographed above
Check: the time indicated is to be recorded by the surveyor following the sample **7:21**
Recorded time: **8:42**
